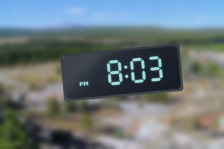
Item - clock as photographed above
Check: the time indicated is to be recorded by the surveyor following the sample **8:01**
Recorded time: **8:03**
